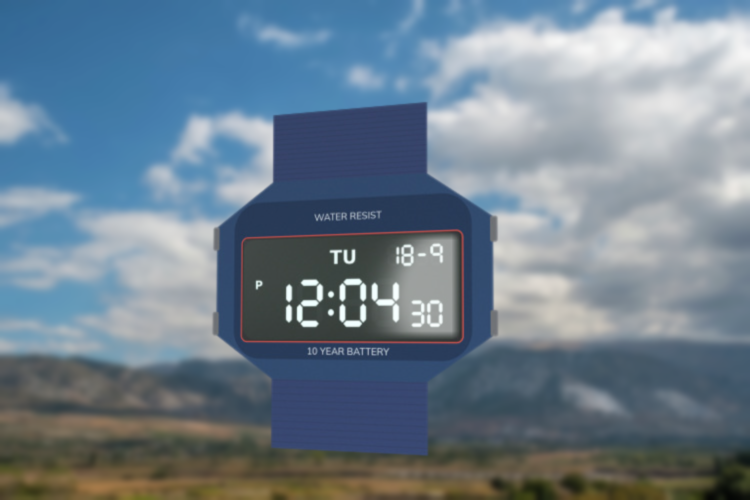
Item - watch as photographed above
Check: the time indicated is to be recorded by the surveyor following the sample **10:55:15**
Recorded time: **12:04:30**
